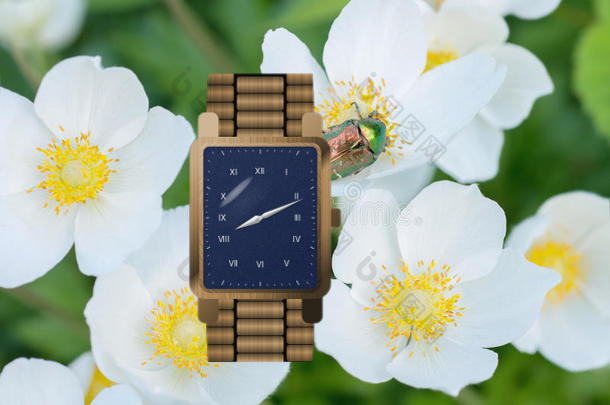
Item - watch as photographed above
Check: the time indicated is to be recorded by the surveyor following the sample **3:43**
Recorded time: **8:11**
